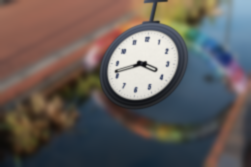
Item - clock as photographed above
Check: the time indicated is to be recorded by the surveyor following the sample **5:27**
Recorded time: **3:42**
